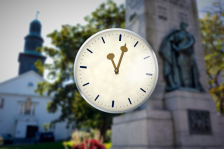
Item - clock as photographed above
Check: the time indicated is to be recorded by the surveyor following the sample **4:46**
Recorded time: **11:02**
